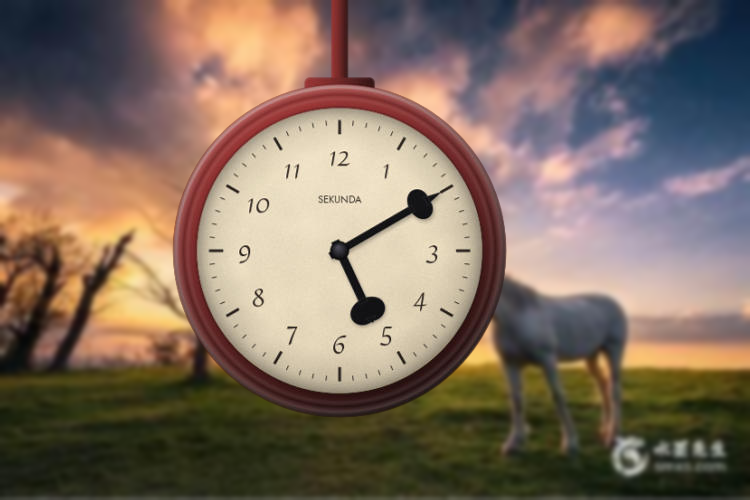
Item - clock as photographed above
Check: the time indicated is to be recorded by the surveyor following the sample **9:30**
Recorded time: **5:10**
